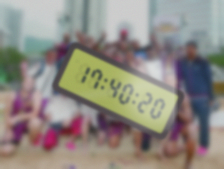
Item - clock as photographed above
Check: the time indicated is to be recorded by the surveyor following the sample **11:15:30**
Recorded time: **17:40:20**
